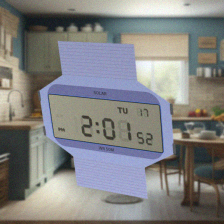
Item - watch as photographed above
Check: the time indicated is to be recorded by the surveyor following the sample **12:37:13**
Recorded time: **2:01:52**
